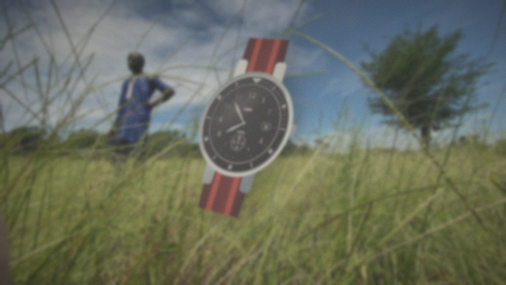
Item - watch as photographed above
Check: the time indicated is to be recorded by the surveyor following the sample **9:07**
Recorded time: **7:53**
